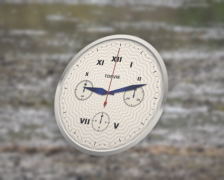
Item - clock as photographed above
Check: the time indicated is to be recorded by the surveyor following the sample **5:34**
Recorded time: **9:12**
